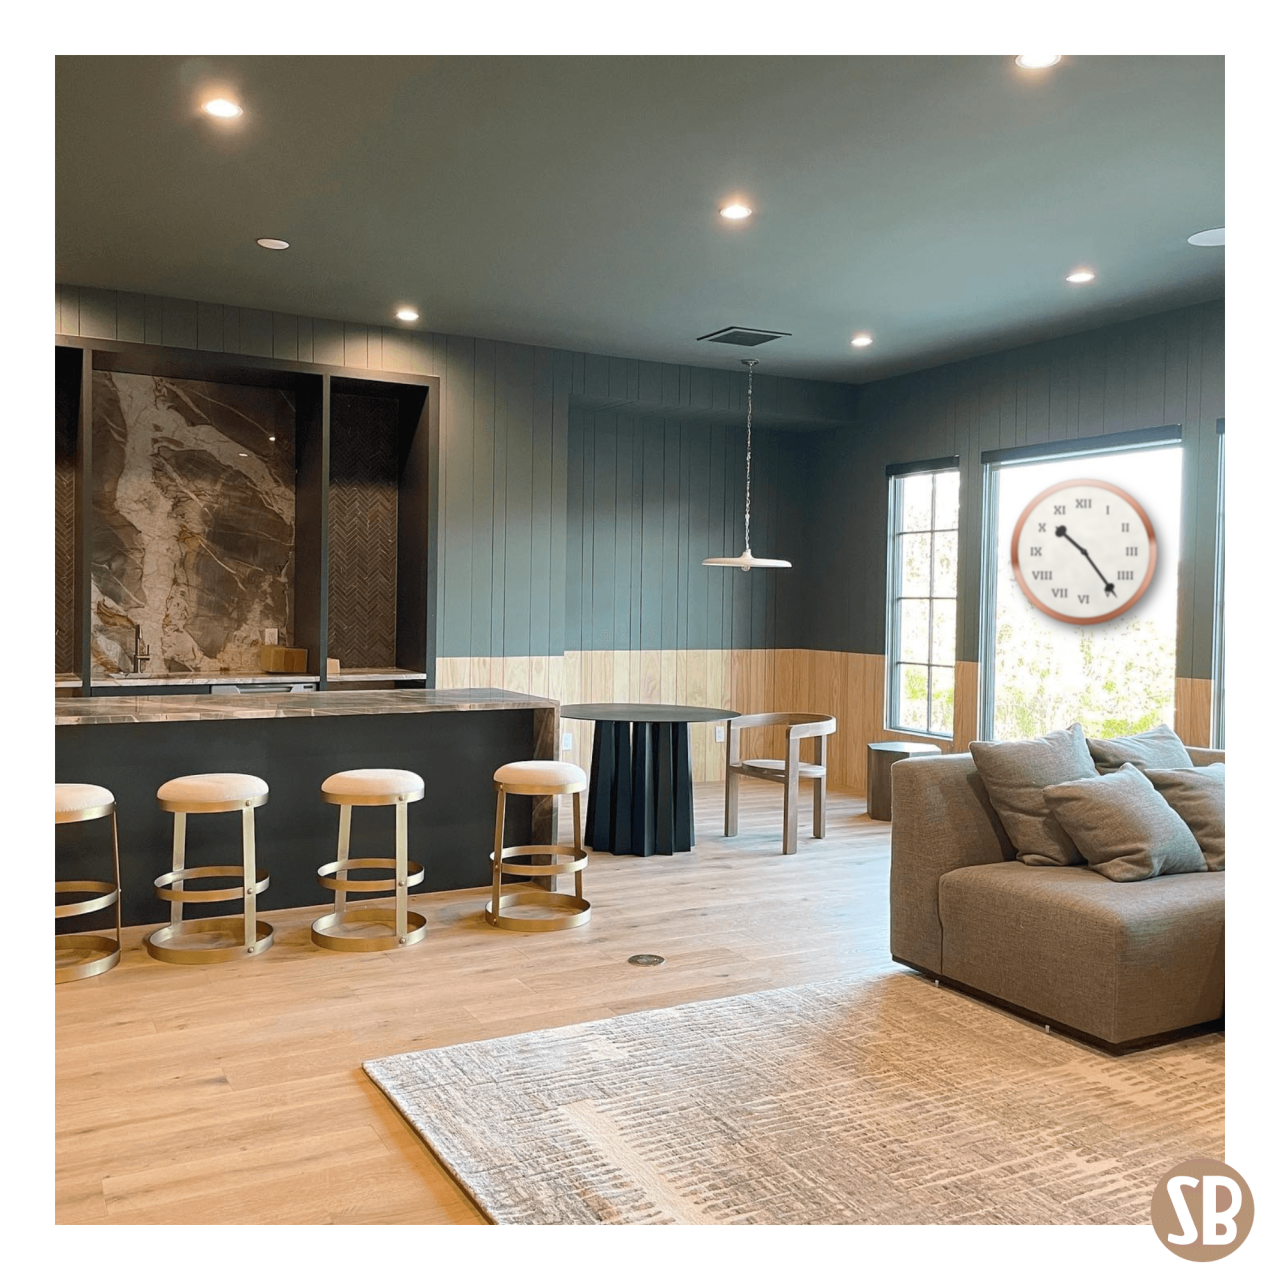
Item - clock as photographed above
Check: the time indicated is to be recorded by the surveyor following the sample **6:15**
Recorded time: **10:24**
